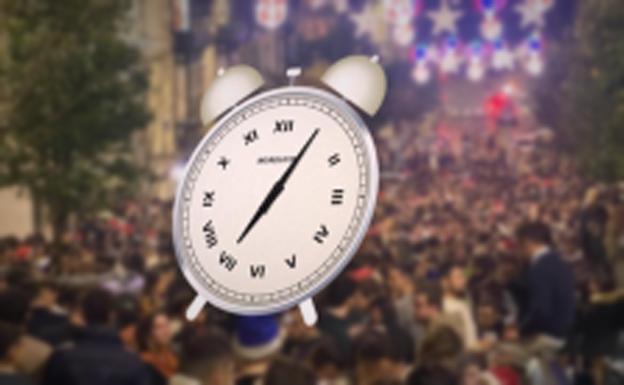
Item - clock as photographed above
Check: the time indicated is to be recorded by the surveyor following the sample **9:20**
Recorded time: **7:05**
